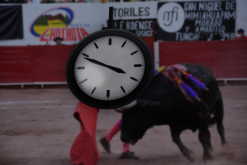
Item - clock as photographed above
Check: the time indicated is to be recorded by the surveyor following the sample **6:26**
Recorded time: **3:49**
